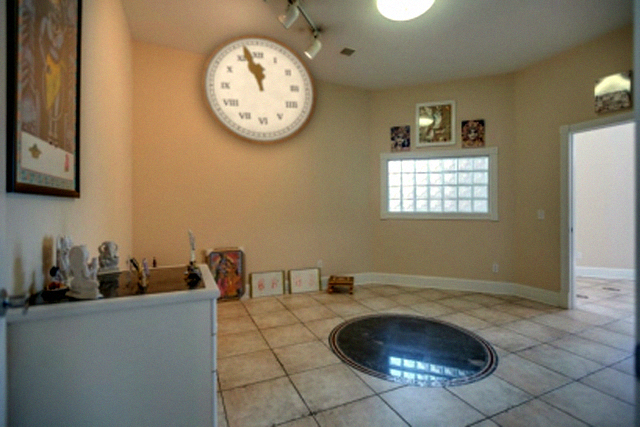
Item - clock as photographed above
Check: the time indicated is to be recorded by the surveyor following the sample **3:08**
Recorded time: **11:57**
